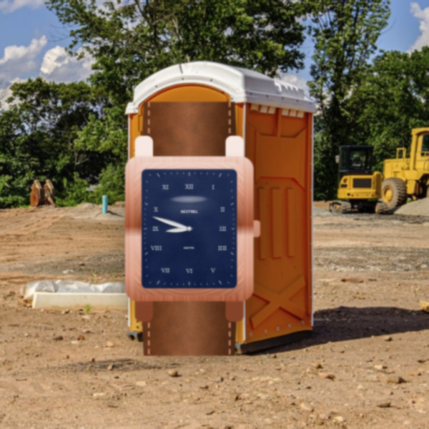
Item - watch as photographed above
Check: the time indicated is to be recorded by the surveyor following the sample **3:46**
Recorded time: **8:48**
